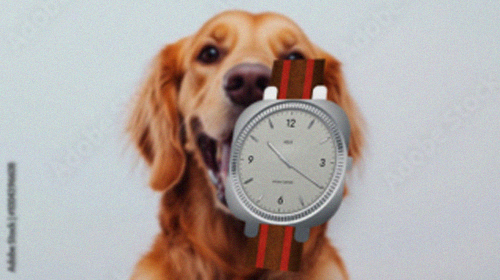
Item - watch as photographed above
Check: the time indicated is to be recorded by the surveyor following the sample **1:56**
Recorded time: **10:20**
